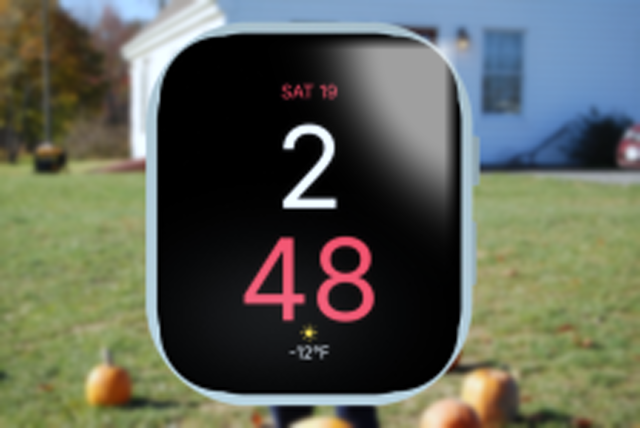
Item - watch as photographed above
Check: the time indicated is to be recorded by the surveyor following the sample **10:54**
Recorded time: **2:48**
